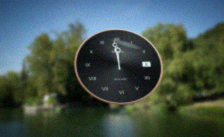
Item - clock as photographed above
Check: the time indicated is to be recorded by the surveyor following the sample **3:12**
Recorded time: **11:59**
